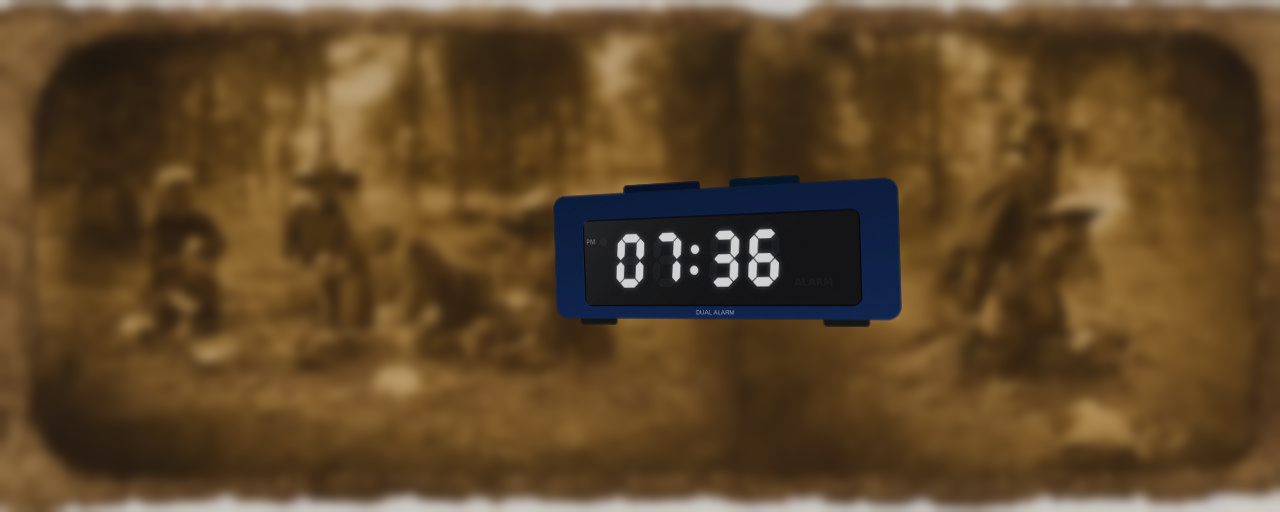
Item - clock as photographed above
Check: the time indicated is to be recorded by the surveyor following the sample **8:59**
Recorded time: **7:36**
